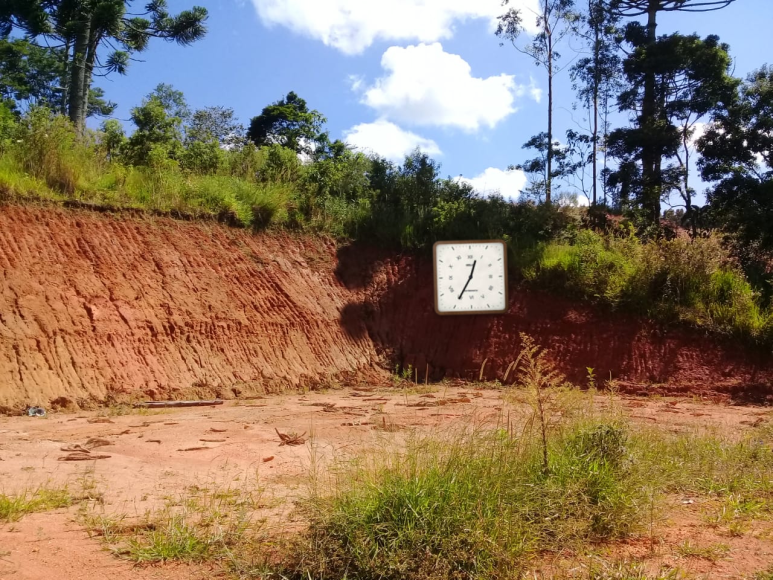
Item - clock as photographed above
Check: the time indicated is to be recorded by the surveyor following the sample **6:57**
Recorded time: **12:35**
